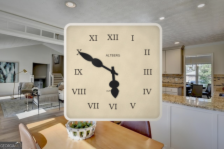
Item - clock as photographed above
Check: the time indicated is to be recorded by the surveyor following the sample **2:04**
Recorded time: **5:50**
